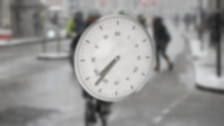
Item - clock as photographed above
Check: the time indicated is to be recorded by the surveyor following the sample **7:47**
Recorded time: **7:37**
